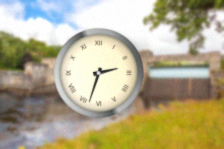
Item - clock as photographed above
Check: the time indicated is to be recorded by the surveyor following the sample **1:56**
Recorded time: **2:33**
